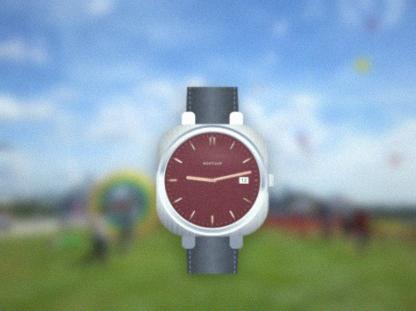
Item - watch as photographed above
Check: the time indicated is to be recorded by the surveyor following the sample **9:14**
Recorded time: **9:13**
